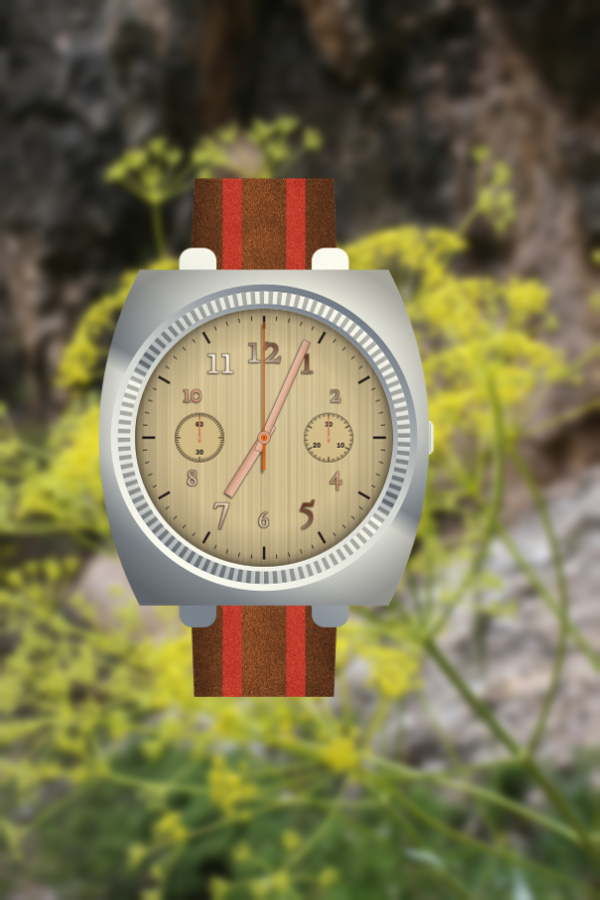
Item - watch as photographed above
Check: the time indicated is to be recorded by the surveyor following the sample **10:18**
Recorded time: **7:04**
